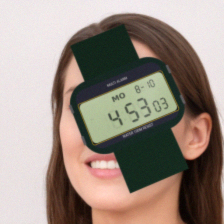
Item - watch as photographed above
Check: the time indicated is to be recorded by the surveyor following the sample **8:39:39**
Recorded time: **4:53:03**
